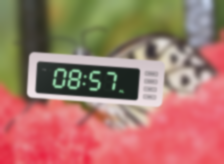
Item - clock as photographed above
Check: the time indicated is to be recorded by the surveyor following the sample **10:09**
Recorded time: **8:57**
